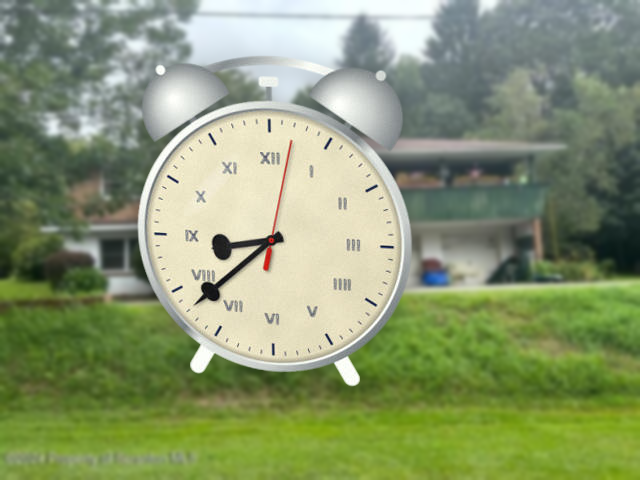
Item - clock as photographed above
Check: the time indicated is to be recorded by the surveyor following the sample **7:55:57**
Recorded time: **8:38:02**
